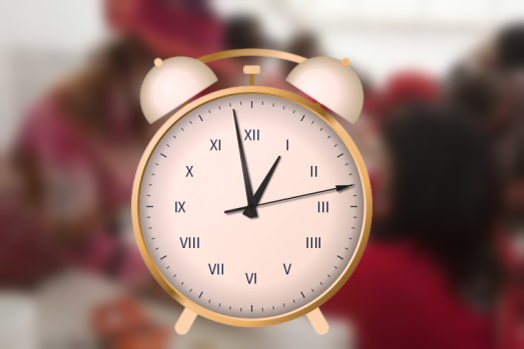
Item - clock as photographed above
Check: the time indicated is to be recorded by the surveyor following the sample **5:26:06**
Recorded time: **12:58:13**
